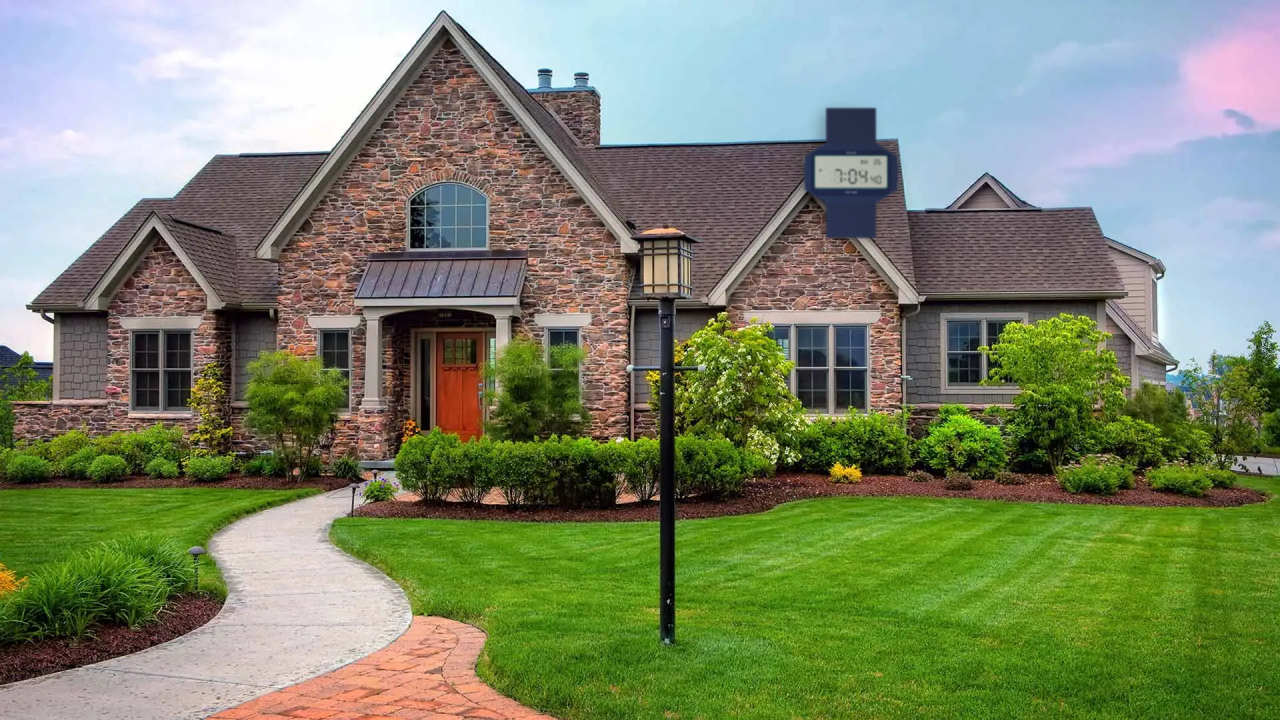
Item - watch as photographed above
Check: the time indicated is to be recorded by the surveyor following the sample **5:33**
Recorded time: **7:04**
